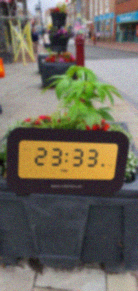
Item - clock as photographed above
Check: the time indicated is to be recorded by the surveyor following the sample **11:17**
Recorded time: **23:33**
